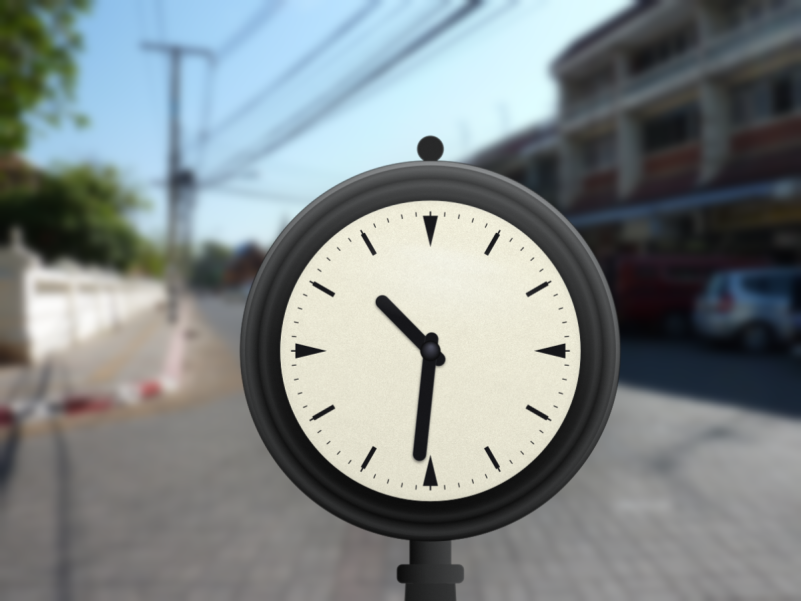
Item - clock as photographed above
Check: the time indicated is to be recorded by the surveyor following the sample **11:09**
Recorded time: **10:31**
